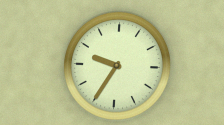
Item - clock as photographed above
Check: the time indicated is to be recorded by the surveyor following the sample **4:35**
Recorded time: **9:35**
